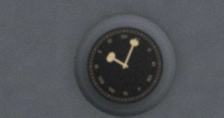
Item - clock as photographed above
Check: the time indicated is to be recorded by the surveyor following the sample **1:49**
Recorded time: **10:04**
